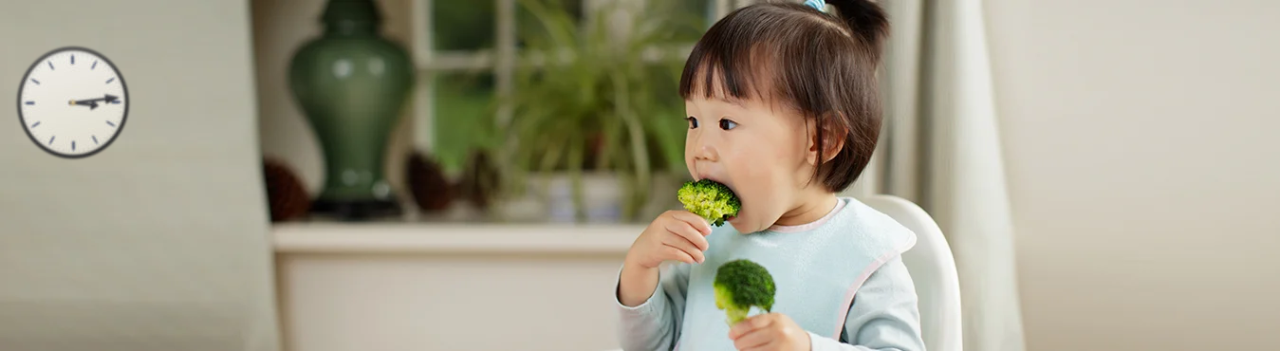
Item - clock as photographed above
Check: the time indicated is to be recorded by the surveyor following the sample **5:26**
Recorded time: **3:14**
